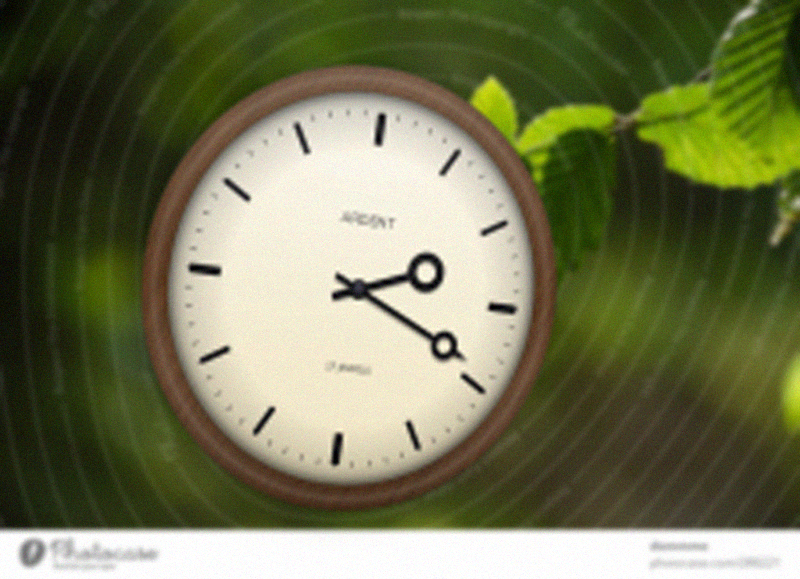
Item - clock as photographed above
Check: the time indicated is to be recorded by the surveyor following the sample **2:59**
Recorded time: **2:19**
